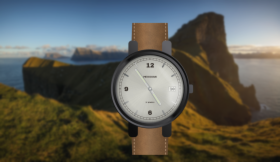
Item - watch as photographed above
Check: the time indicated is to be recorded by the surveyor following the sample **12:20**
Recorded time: **4:54**
